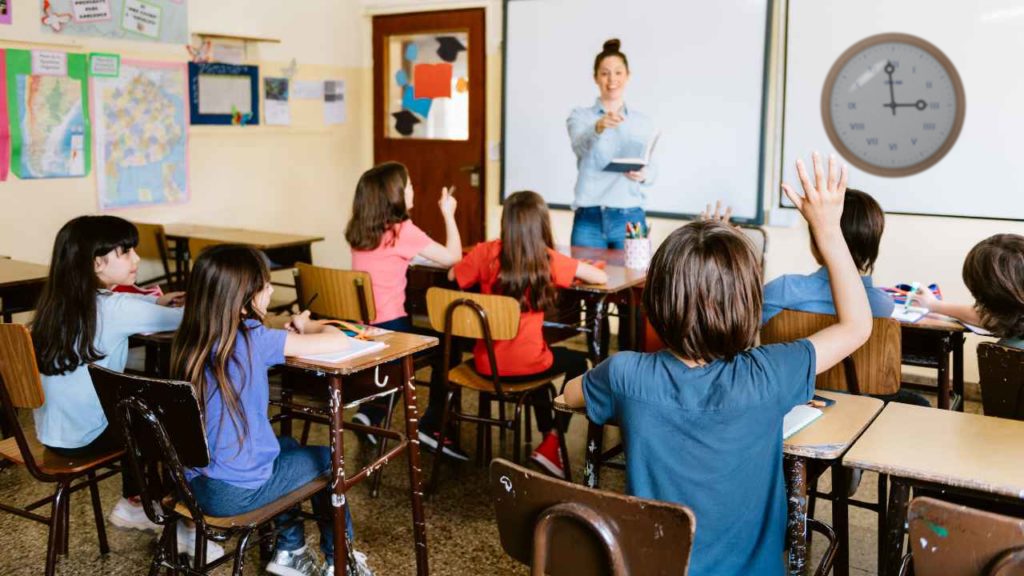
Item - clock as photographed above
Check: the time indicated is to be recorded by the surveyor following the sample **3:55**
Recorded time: **2:59**
